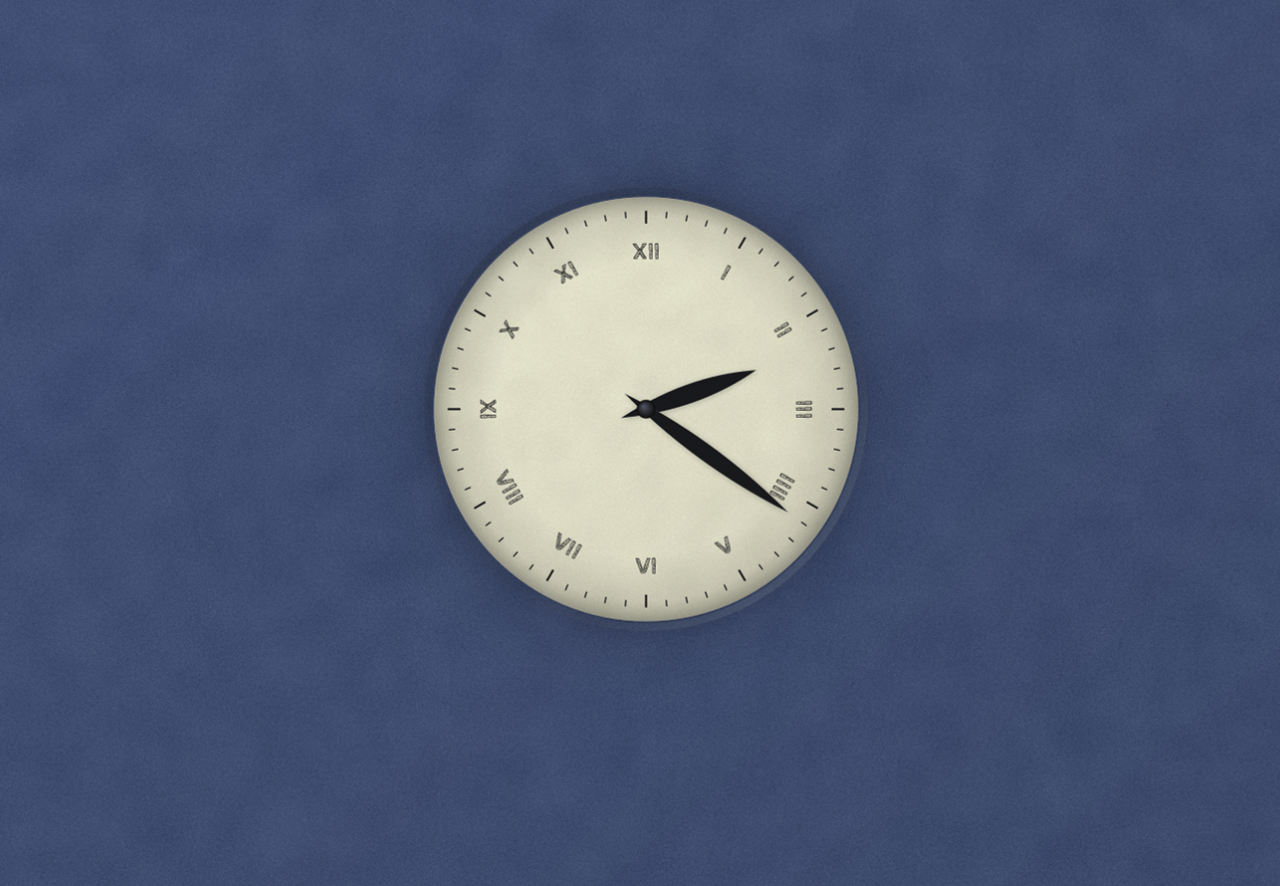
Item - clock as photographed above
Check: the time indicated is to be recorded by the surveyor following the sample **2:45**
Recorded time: **2:21**
